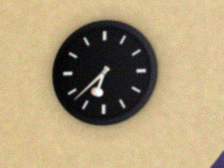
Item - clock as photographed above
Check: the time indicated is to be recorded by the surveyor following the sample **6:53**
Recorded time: **6:38**
